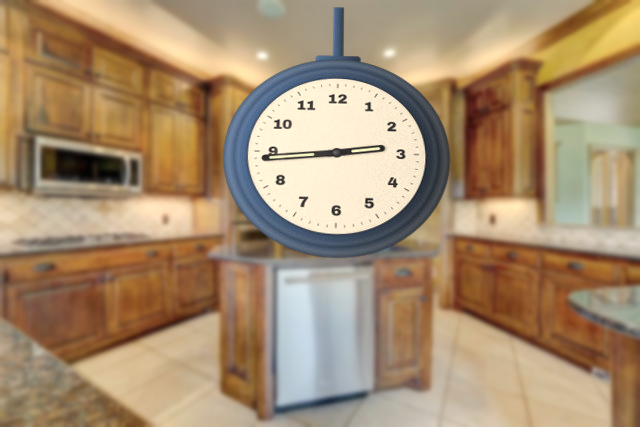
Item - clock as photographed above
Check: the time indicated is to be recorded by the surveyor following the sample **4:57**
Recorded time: **2:44**
